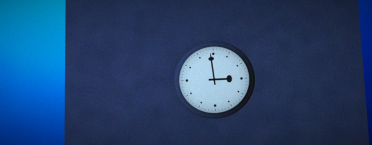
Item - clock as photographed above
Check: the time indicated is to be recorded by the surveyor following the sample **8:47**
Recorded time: **2:59**
